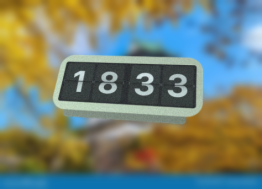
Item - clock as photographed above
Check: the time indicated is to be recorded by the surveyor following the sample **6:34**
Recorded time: **18:33**
